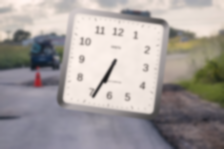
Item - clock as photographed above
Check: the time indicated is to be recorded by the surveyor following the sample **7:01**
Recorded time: **6:34**
